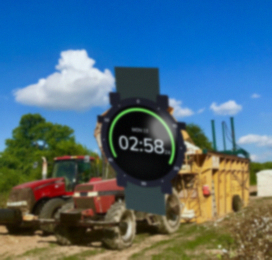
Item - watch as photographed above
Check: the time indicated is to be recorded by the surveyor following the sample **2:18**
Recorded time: **2:58**
